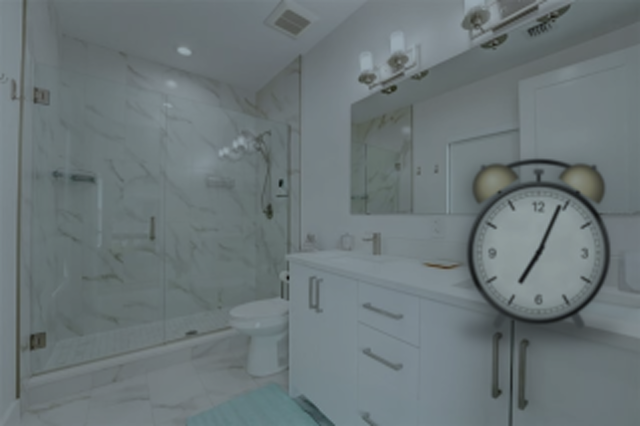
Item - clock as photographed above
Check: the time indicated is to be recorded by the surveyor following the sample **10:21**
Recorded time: **7:04**
